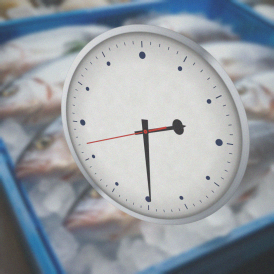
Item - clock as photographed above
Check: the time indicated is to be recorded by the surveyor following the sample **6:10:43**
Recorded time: **2:29:42**
